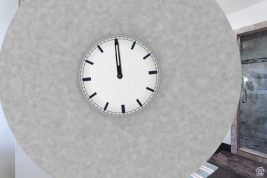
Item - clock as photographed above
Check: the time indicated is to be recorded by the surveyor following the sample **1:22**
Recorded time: **12:00**
